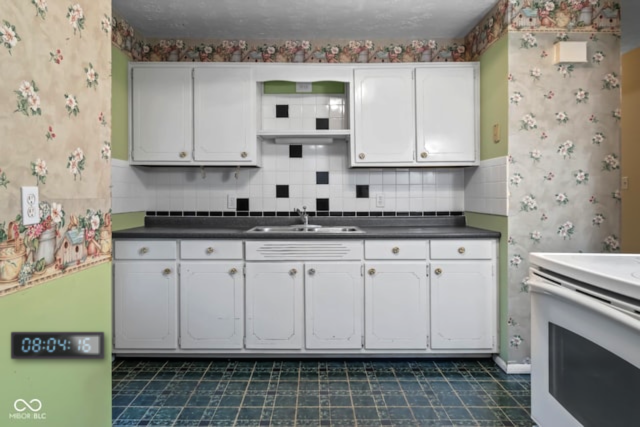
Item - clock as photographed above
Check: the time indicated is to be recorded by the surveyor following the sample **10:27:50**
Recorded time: **8:04:16**
